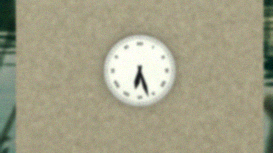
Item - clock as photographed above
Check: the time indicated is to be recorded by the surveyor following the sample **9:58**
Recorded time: **6:27**
